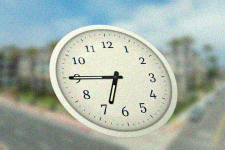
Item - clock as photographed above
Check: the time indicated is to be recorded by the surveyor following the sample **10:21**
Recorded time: **6:45**
